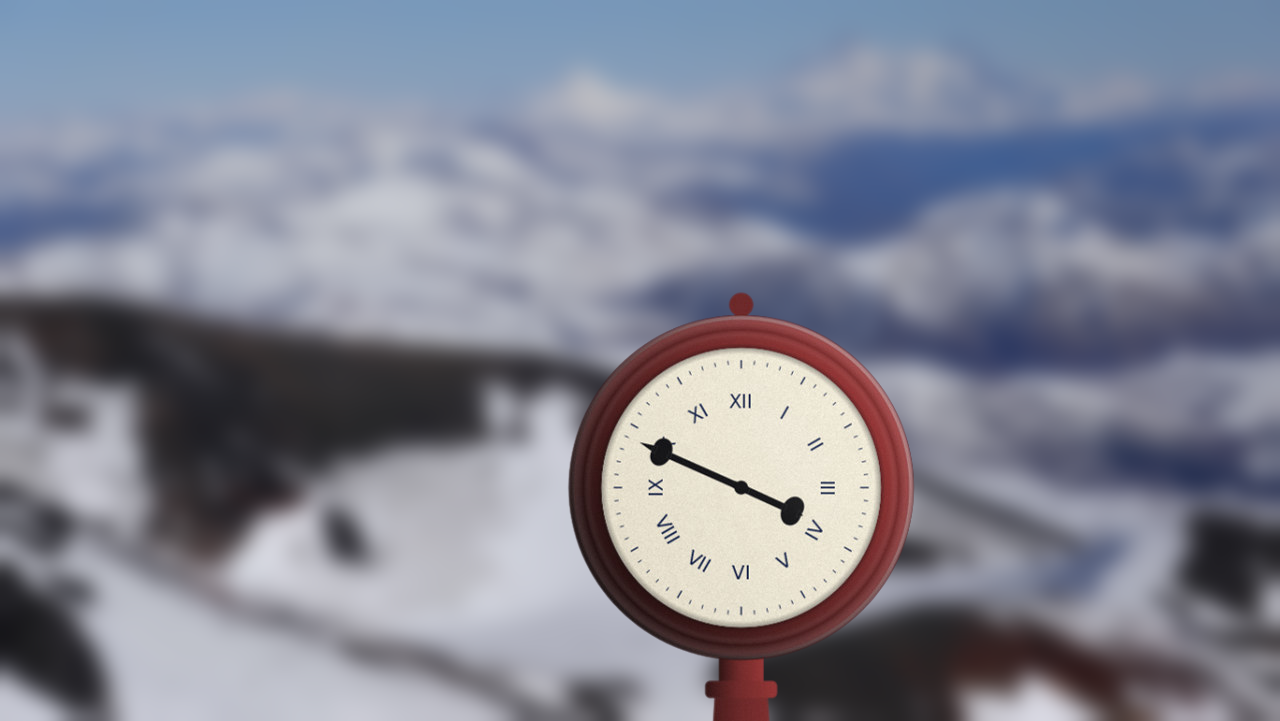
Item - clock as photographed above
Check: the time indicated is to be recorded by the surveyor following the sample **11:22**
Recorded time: **3:49**
